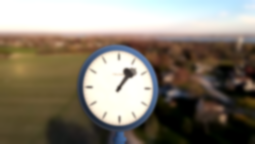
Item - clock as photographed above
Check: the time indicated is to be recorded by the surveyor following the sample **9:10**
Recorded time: **1:07**
